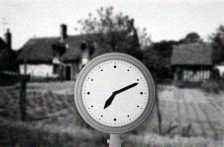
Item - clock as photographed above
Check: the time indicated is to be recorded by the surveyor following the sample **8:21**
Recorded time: **7:11**
